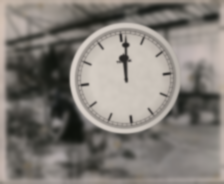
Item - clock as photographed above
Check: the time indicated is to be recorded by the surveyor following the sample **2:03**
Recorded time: **12:01**
